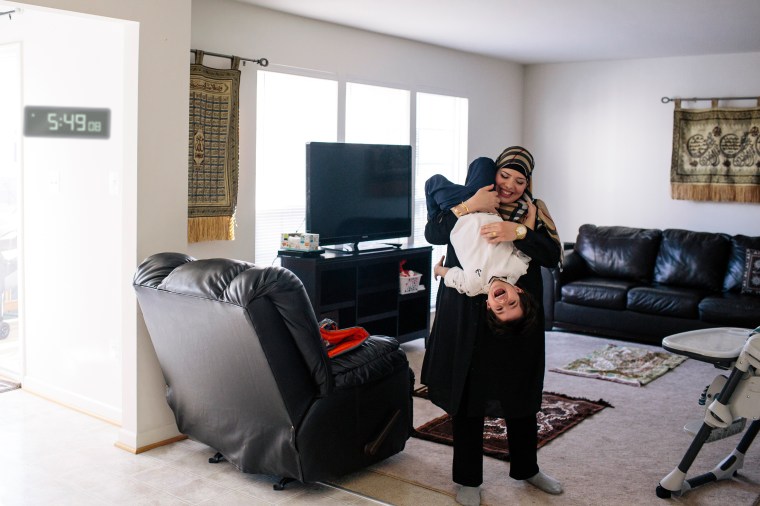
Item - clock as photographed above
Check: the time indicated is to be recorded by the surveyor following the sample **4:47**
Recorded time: **5:49**
